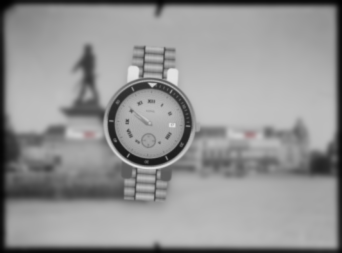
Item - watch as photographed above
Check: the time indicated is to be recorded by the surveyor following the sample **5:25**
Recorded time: **9:51**
